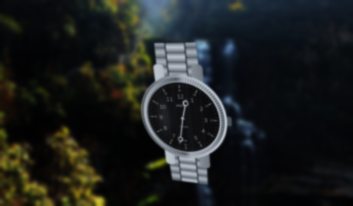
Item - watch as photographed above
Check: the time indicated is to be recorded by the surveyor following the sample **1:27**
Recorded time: **12:32**
